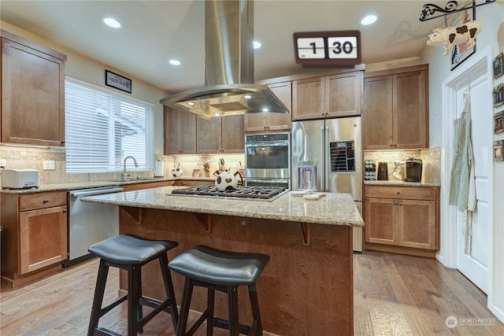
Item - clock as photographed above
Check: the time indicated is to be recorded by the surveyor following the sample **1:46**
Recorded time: **1:30**
